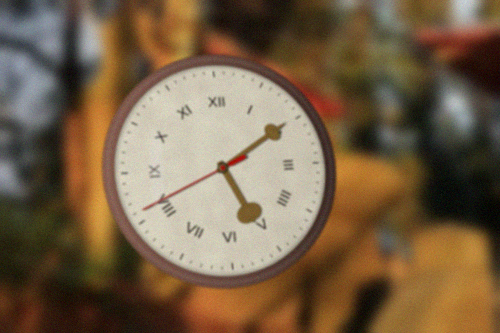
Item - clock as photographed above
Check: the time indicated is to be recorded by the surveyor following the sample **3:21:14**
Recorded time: **5:09:41**
